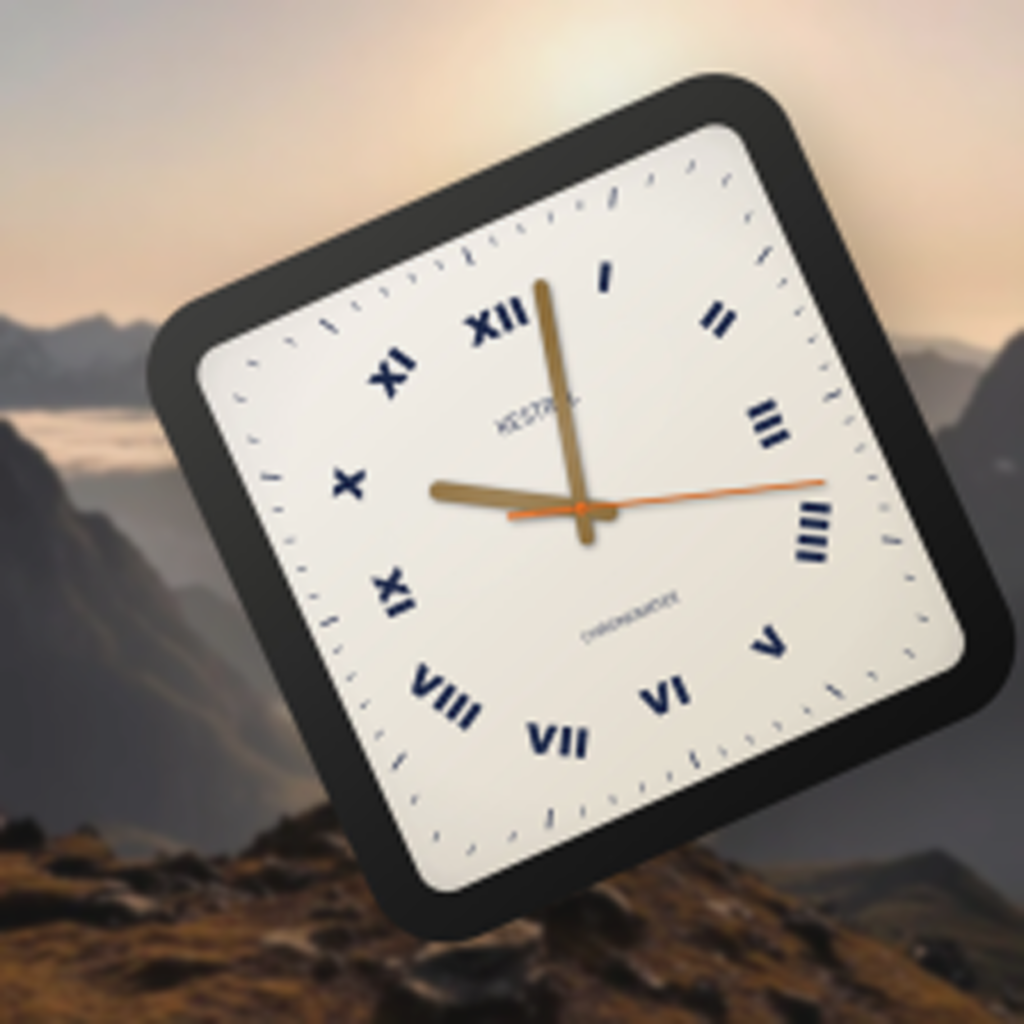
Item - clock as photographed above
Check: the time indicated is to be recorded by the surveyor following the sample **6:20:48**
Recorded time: **10:02:18**
